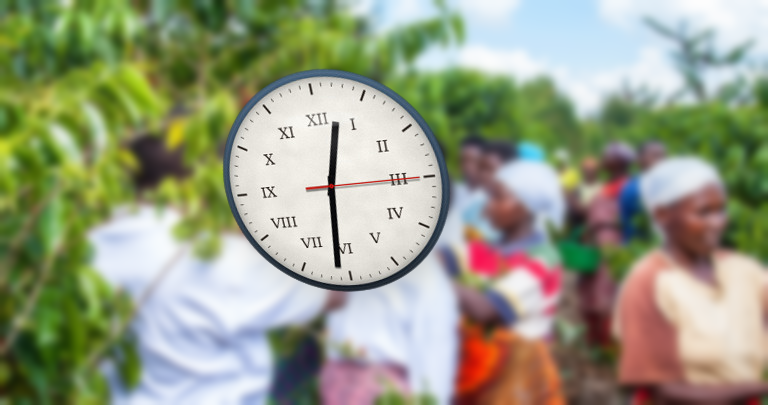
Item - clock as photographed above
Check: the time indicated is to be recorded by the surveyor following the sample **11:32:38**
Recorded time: **12:31:15**
